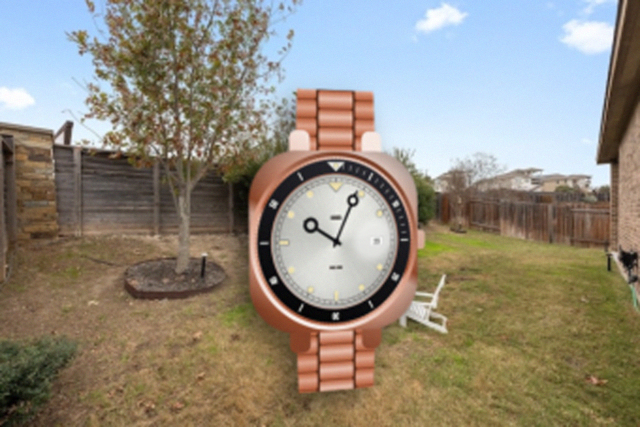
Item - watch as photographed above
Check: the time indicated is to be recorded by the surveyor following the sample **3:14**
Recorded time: **10:04**
